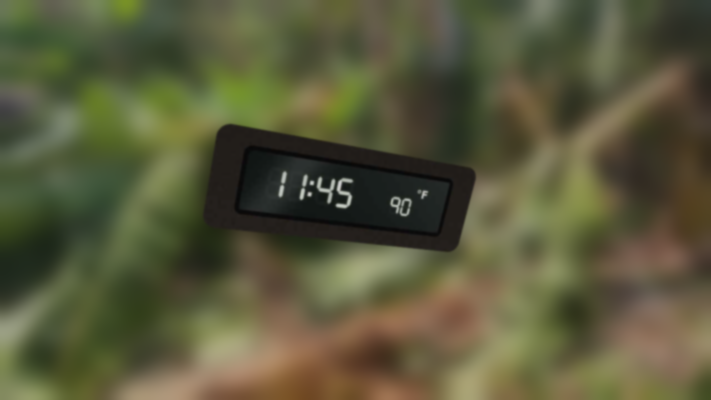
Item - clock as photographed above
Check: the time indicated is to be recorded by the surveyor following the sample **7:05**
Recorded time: **11:45**
